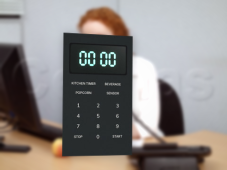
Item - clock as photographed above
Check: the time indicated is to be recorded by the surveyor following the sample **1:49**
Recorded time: **0:00**
